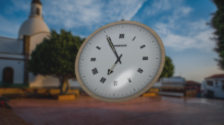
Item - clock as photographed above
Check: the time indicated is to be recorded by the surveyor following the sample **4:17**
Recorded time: **6:55**
